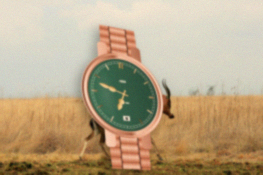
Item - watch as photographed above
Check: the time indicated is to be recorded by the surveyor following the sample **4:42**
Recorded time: **6:48**
